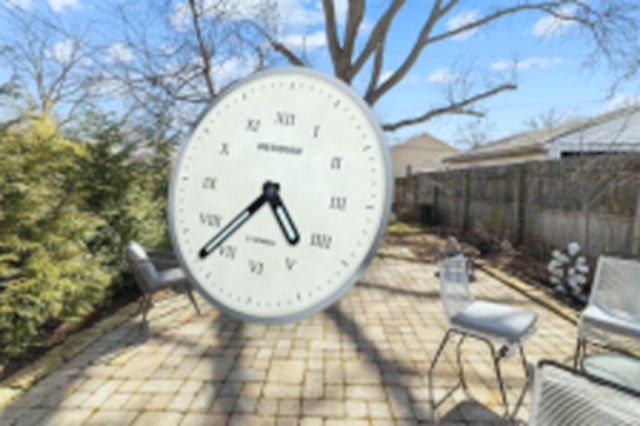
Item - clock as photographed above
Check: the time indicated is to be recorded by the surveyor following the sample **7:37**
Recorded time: **4:37**
